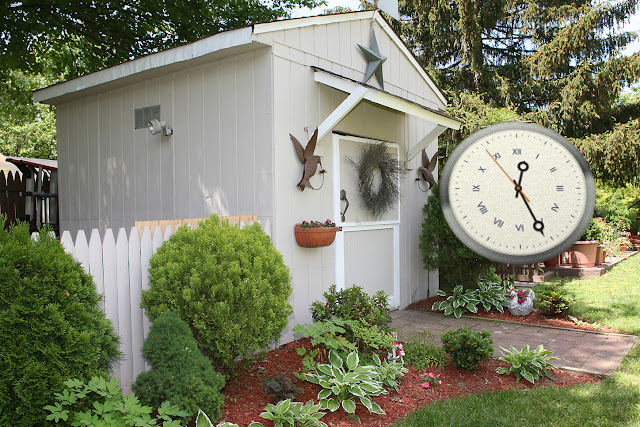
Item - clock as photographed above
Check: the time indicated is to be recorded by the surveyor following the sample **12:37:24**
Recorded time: **12:25:54**
